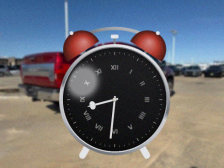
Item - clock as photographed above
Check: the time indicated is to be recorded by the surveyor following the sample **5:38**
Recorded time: **8:31**
